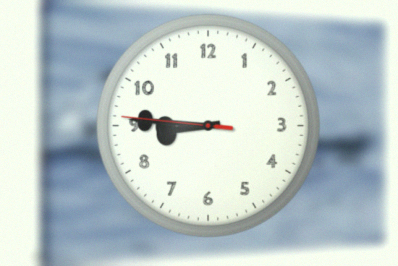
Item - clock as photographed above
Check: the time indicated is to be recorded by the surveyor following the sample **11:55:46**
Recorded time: **8:45:46**
